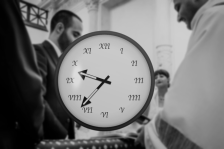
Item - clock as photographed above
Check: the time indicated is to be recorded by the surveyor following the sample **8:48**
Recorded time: **9:37**
